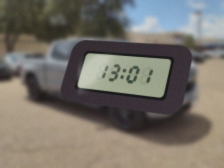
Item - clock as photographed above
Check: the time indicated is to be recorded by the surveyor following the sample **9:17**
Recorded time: **13:01**
